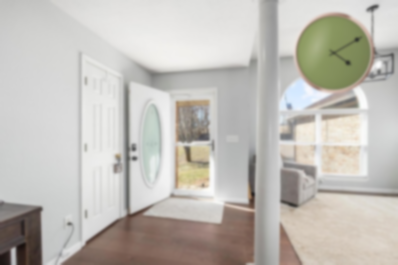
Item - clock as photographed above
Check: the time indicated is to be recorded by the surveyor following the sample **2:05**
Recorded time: **4:10**
